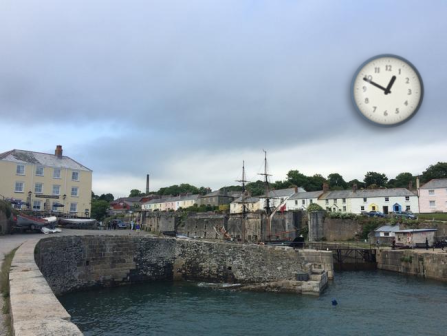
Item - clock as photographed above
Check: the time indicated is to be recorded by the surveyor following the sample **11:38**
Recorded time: **12:49**
